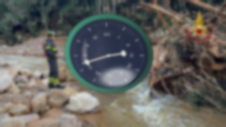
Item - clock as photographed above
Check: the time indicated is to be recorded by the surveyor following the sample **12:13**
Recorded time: **2:42**
